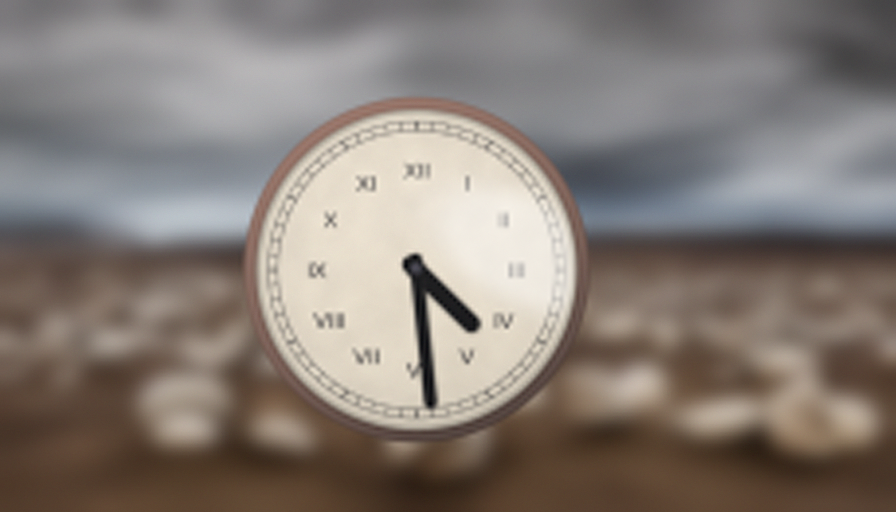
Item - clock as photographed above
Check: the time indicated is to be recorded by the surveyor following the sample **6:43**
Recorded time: **4:29**
